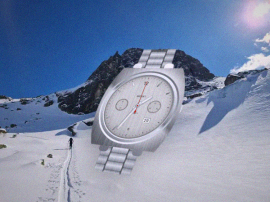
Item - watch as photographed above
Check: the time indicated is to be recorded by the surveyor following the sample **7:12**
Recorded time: **1:34**
